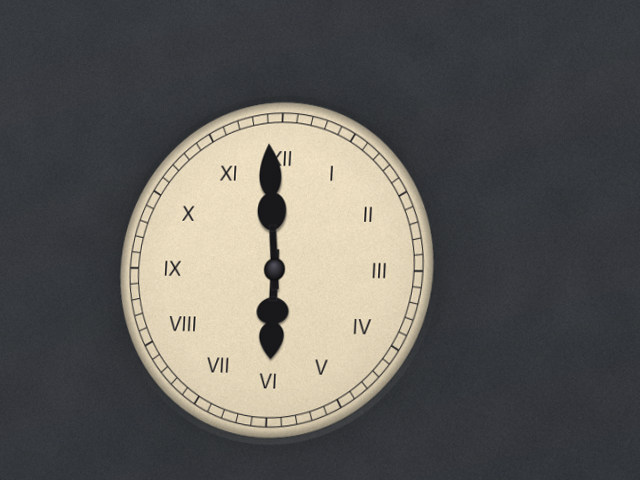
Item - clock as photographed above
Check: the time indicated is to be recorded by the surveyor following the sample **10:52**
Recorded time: **5:59**
